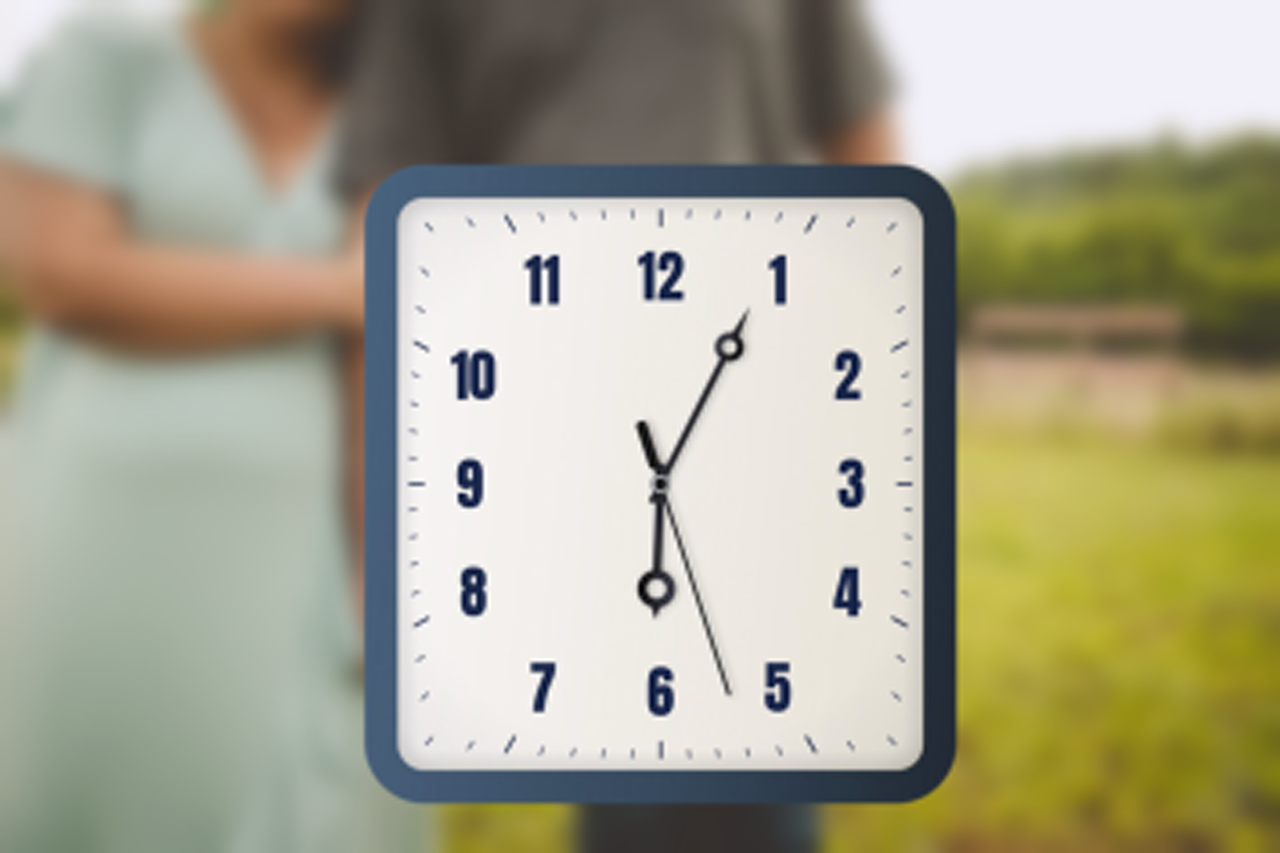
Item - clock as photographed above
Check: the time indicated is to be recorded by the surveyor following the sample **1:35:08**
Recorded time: **6:04:27**
